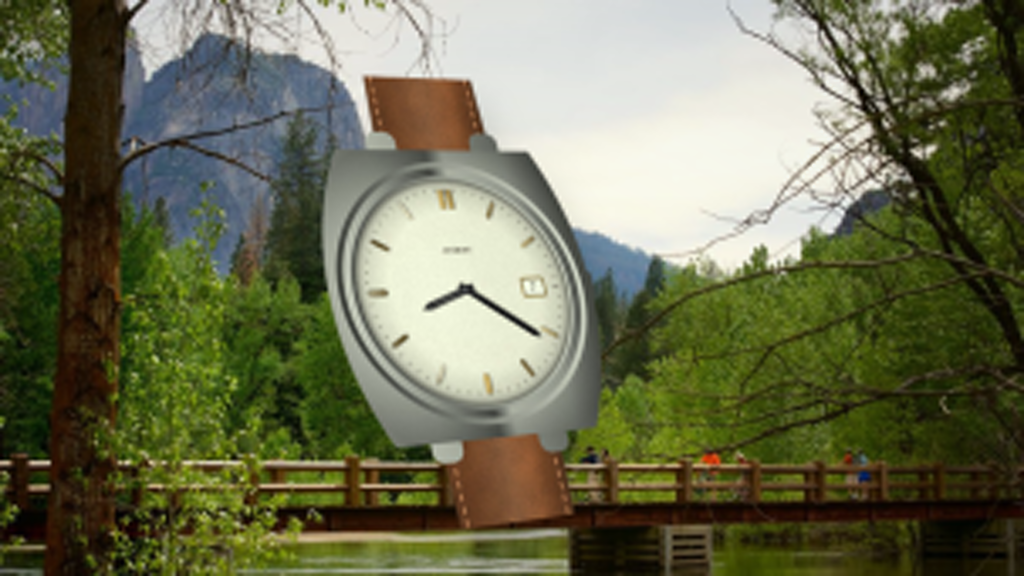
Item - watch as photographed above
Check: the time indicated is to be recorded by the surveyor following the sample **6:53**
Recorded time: **8:21**
